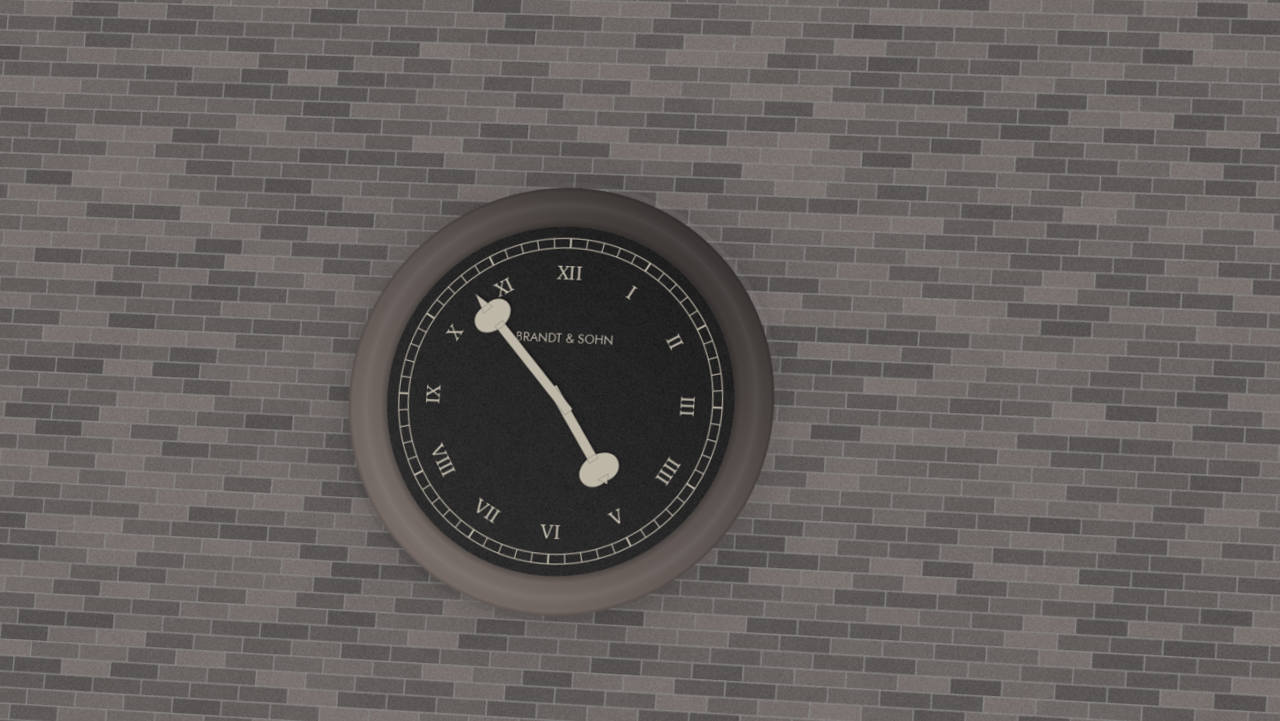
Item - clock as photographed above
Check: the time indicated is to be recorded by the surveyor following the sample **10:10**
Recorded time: **4:53**
